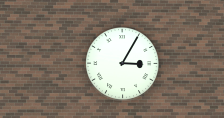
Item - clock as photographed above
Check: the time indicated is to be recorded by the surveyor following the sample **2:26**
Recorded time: **3:05**
